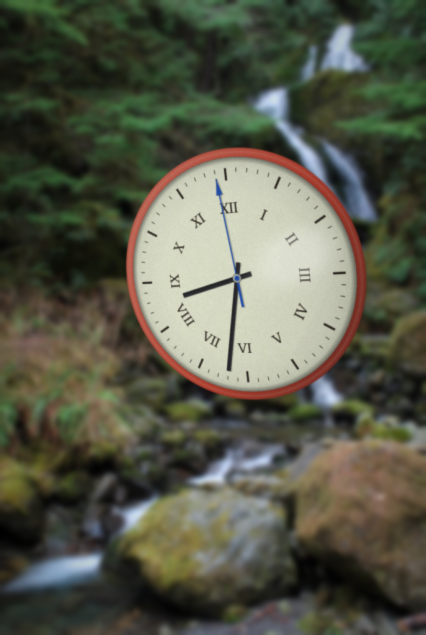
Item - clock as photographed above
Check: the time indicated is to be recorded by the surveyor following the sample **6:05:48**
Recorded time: **8:31:59**
